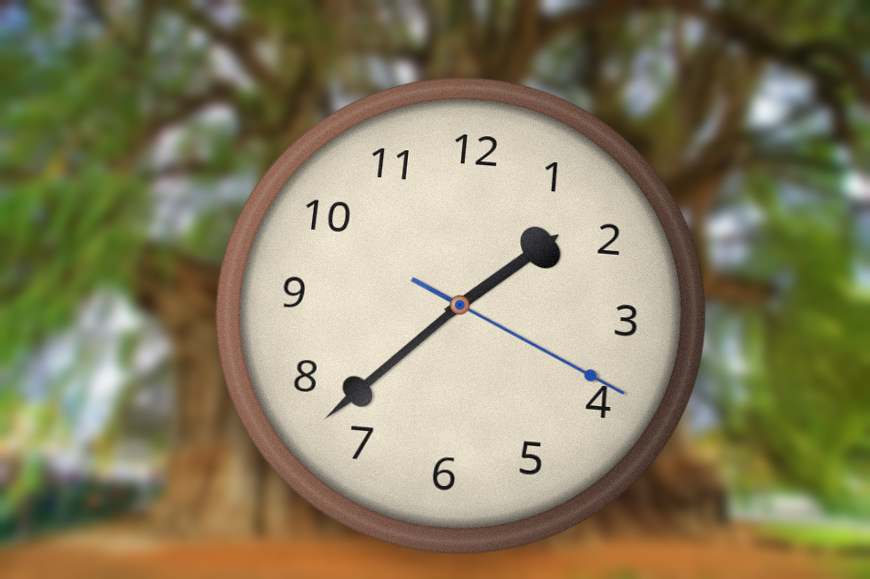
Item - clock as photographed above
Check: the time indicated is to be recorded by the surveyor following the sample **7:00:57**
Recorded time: **1:37:19**
